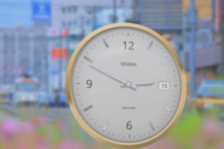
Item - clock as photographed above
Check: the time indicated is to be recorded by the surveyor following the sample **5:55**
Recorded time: **2:49**
